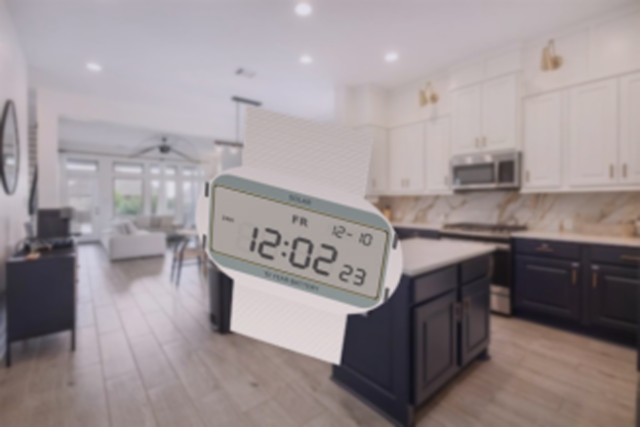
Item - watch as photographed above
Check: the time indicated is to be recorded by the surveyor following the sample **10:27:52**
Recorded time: **12:02:23**
